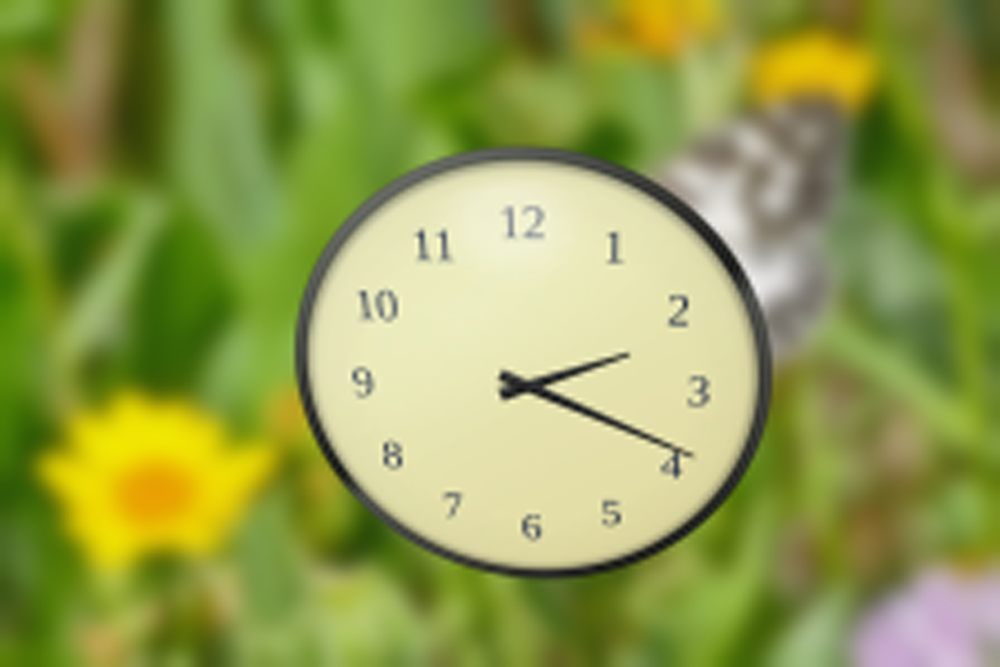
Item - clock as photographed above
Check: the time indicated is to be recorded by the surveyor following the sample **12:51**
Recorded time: **2:19**
